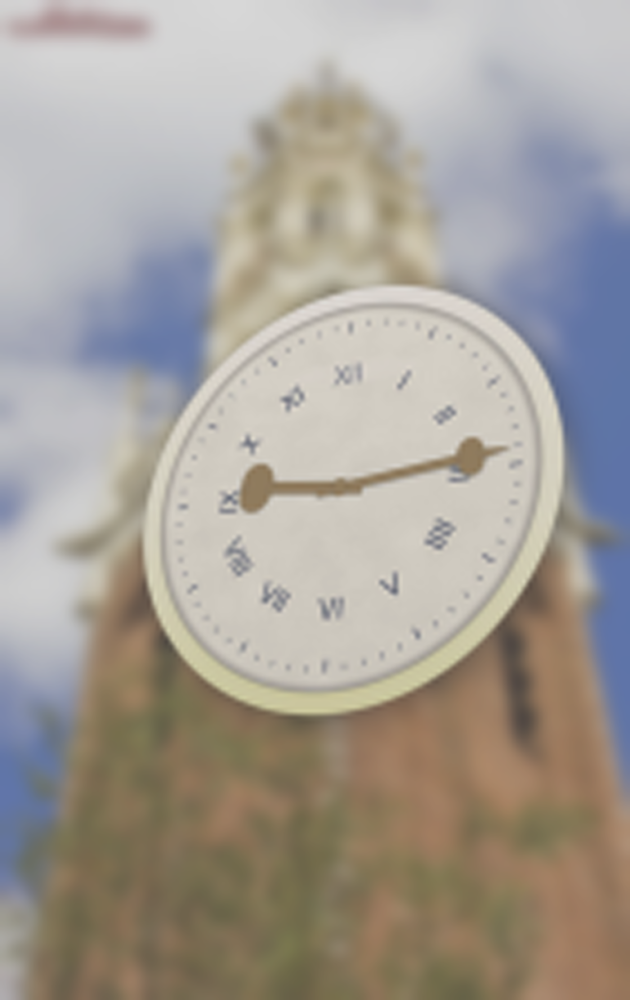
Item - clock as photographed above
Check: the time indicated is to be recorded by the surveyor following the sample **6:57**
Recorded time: **9:14**
